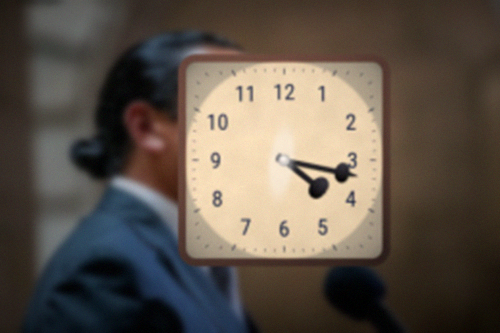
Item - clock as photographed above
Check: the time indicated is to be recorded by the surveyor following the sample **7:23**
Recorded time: **4:17**
